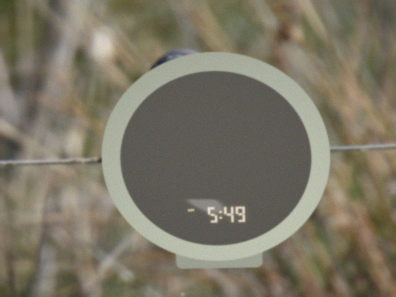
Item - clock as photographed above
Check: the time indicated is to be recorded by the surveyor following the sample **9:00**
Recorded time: **5:49**
